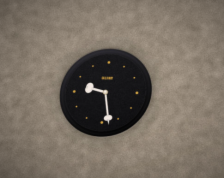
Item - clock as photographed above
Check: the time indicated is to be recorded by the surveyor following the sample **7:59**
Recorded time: **9:28**
